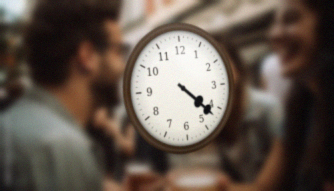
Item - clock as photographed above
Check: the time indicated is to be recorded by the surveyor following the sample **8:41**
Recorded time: **4:22**
